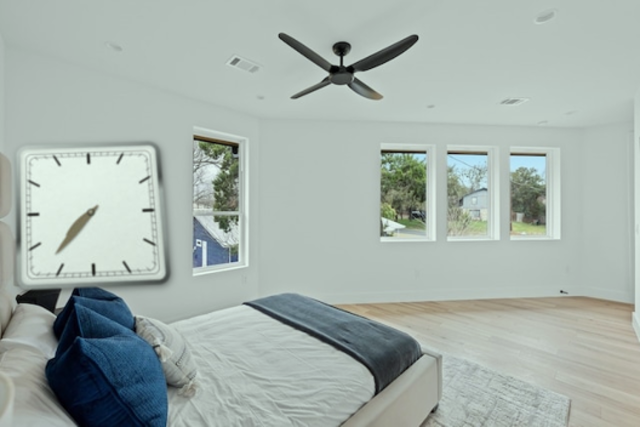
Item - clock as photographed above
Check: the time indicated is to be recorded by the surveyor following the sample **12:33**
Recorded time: **7:37**
